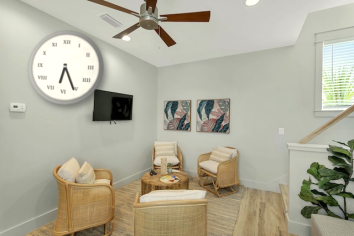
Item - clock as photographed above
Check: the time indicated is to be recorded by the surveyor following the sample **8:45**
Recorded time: **6:26**
